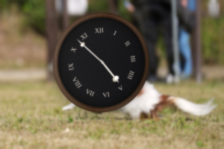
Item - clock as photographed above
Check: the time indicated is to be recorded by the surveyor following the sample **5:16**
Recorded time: **4:53**
